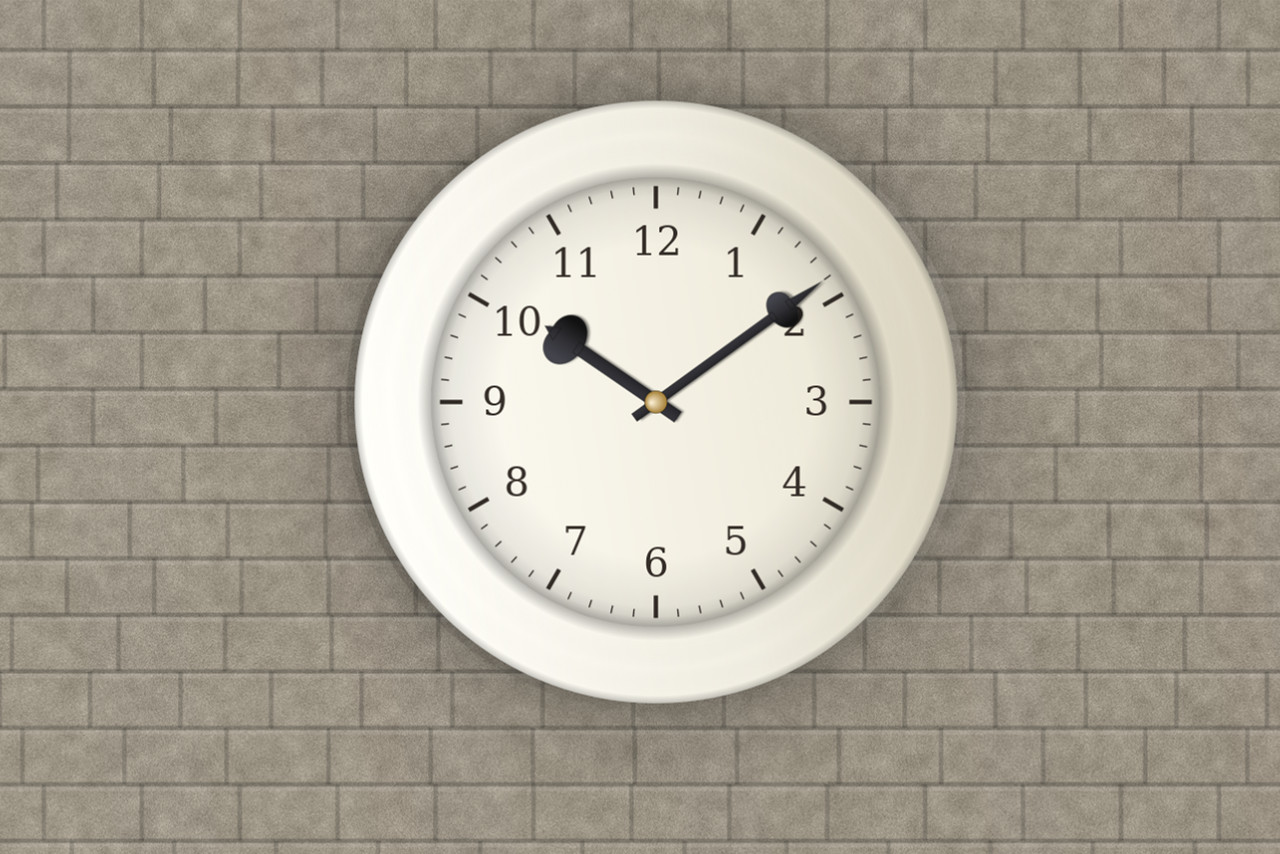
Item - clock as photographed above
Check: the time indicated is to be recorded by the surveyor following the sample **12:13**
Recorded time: **10:09**
